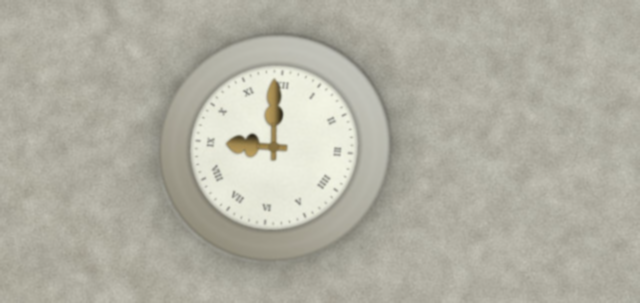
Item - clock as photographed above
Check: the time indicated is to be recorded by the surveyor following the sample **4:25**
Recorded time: **8:59**
